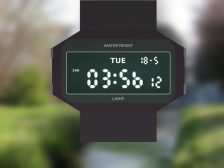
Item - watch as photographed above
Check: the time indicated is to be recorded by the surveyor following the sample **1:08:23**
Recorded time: **3:56:12**
